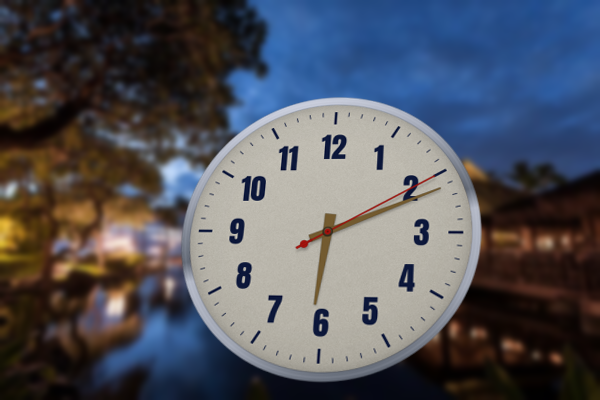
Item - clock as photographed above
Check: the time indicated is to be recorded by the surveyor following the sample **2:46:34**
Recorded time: **6:11:10**
